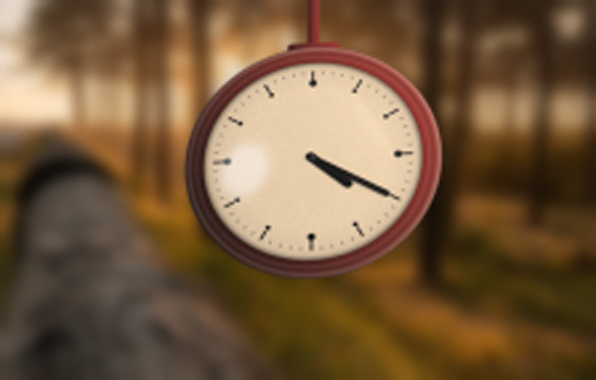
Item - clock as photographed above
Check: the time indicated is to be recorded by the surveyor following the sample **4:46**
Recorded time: **4:20**
